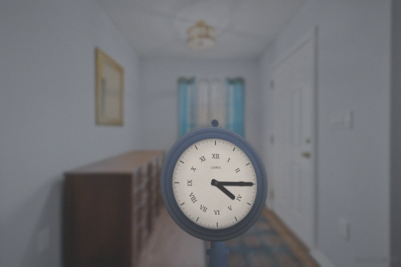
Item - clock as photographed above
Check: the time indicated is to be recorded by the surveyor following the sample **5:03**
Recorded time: **4:15**
